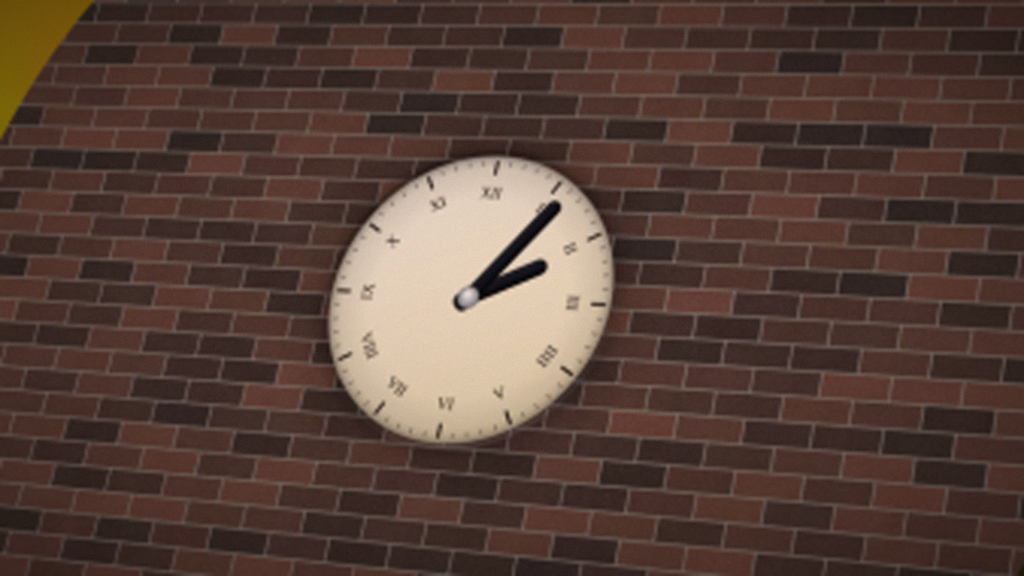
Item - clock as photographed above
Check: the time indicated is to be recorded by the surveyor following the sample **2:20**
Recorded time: **2:06**
